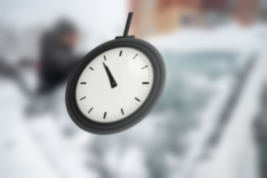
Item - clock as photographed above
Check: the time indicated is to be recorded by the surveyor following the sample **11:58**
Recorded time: **10:54**
